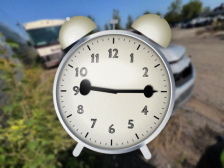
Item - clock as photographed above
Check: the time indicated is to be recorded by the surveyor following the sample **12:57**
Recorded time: **9:15**
